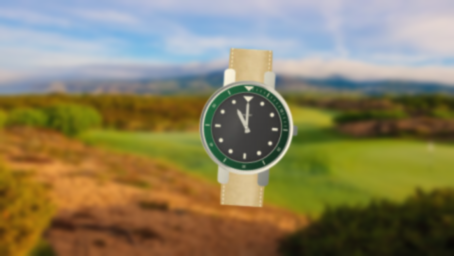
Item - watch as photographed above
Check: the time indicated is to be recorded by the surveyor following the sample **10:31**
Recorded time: **11:00**
